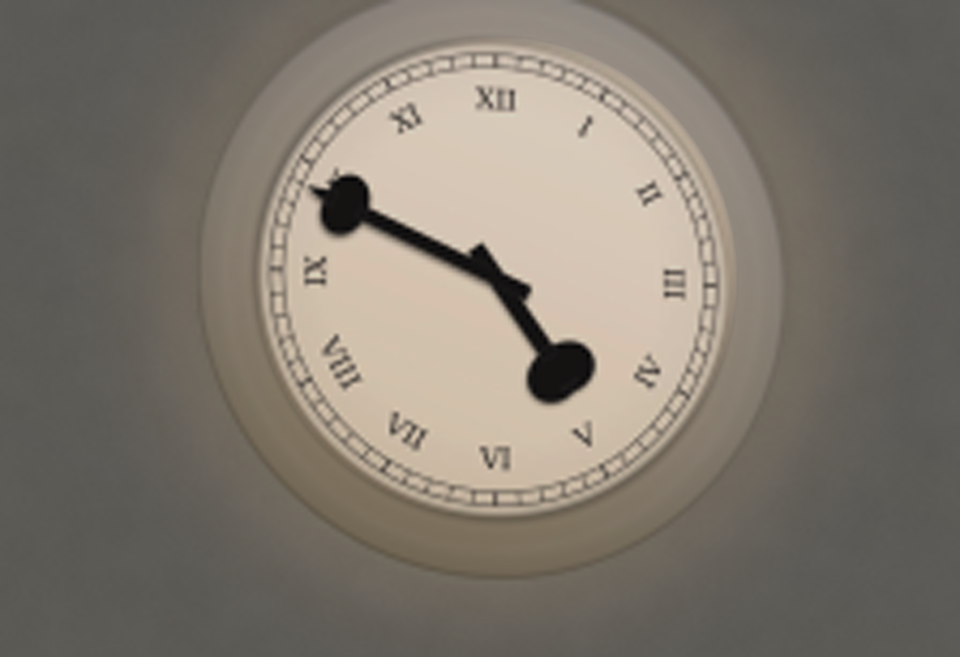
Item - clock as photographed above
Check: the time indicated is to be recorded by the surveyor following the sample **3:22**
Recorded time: **4:49**
